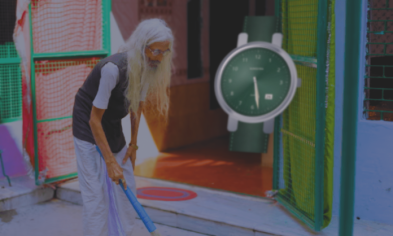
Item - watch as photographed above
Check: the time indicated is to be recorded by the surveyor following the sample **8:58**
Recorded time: **5:28**
